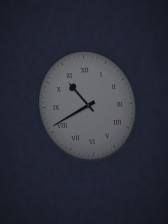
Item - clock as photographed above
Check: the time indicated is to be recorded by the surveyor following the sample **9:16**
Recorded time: **10:41**
